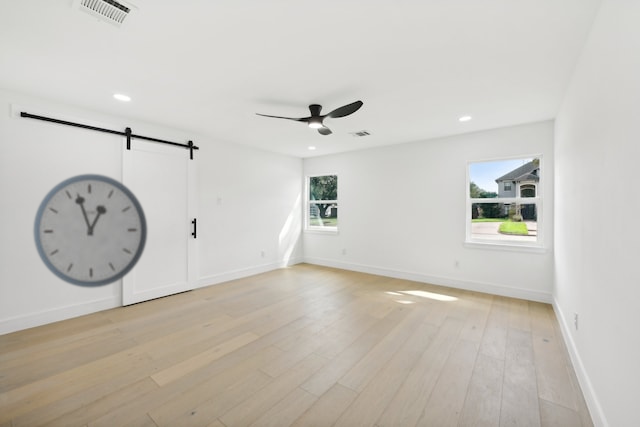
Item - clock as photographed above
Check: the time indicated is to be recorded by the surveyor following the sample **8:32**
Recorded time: **12:57**
